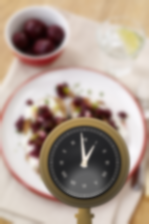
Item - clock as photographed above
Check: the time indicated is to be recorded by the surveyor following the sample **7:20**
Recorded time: **12:59**
